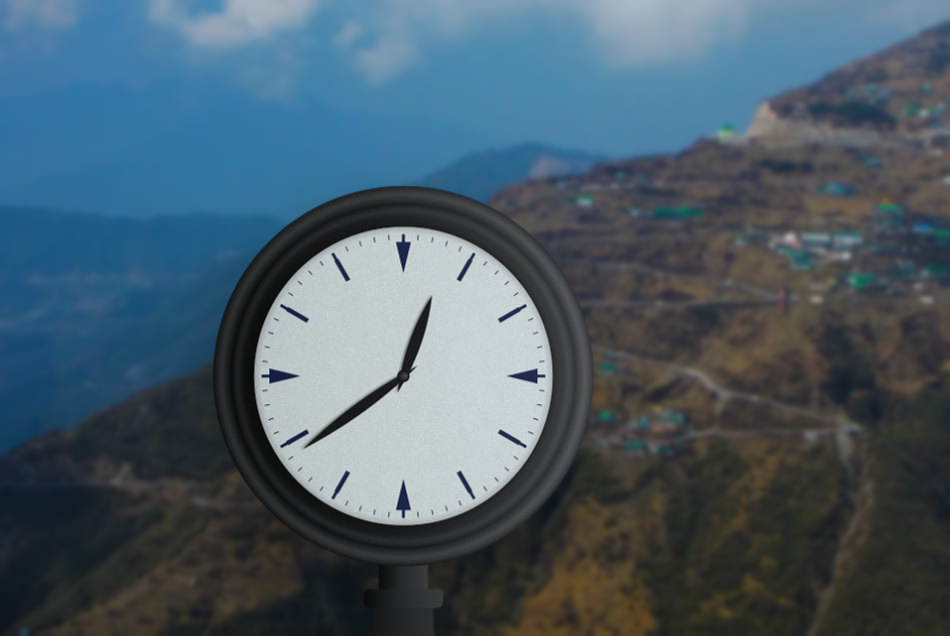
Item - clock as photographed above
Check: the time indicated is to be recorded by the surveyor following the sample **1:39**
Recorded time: **12:39**
